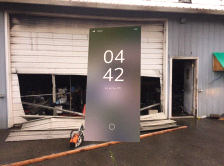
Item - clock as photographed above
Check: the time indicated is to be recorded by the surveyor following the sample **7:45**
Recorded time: **4:42**
